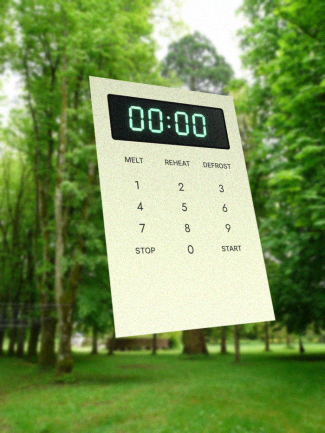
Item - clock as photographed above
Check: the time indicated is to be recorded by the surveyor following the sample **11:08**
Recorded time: **0:00**
